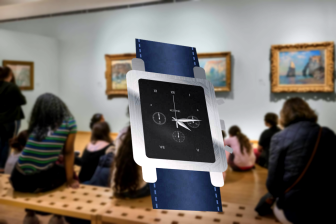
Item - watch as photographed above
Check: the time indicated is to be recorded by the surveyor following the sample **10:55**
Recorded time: **4:14**
